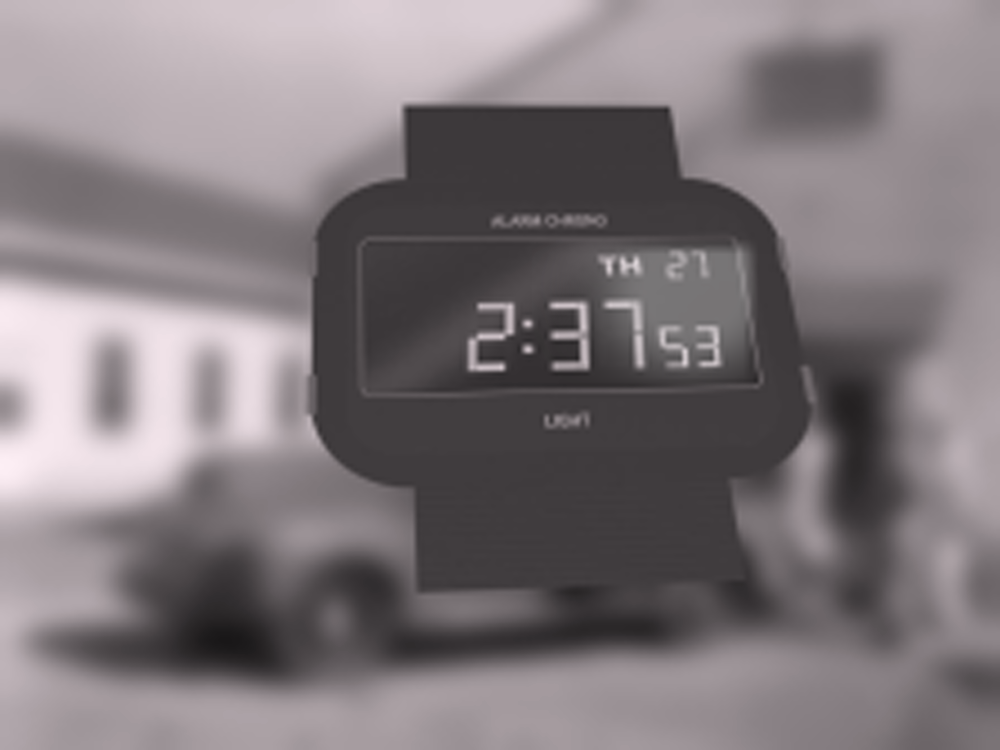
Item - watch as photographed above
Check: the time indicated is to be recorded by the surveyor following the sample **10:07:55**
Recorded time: **2:37:53**
